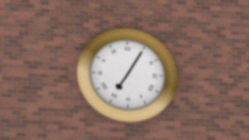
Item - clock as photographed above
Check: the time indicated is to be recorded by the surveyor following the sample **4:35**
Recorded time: **7:05**
